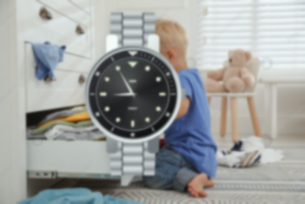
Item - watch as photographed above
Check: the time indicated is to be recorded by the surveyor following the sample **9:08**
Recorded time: **8:55**
